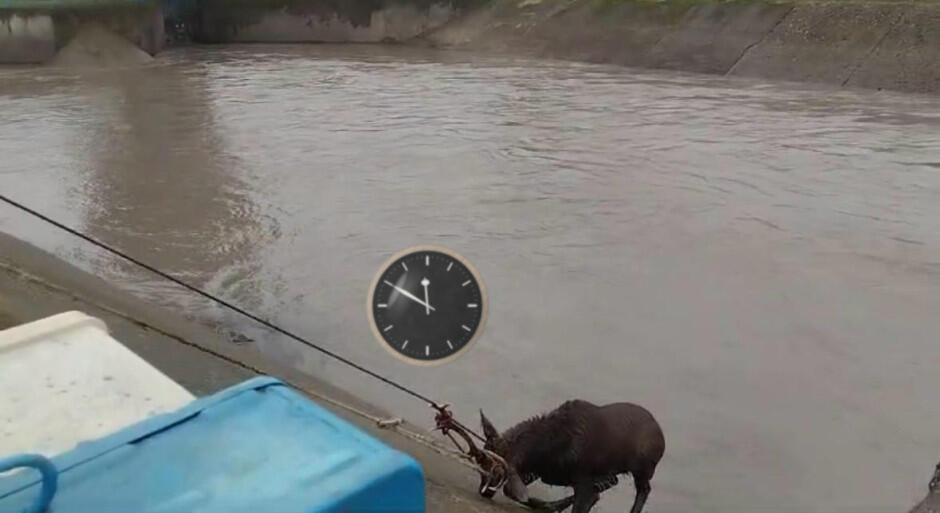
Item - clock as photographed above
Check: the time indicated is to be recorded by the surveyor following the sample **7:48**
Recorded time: **11:50**
